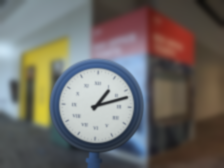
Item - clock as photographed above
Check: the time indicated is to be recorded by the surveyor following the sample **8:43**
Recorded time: **1:12**
